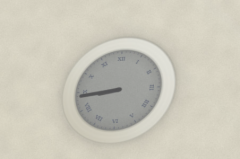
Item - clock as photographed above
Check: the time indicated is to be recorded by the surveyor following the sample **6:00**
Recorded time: **8:44**
